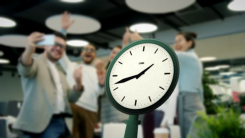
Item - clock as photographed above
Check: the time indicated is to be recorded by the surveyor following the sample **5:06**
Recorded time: **1:42**
